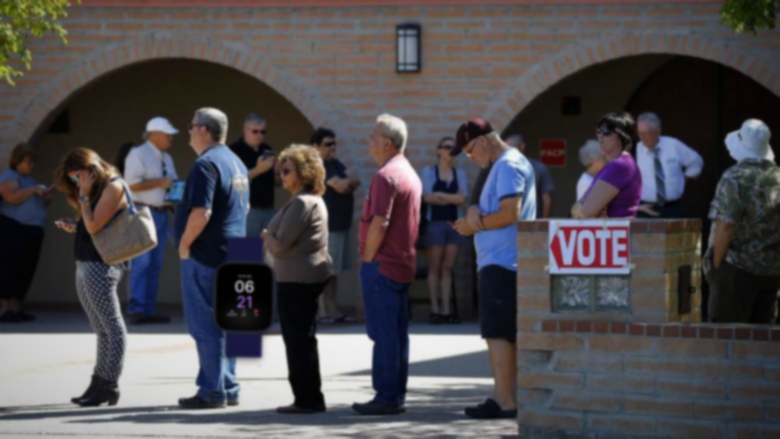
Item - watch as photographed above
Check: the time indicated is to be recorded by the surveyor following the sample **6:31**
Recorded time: **6:21**
